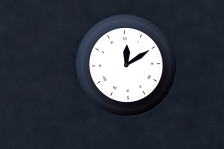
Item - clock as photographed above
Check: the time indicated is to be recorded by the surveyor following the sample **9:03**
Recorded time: **12:10**
